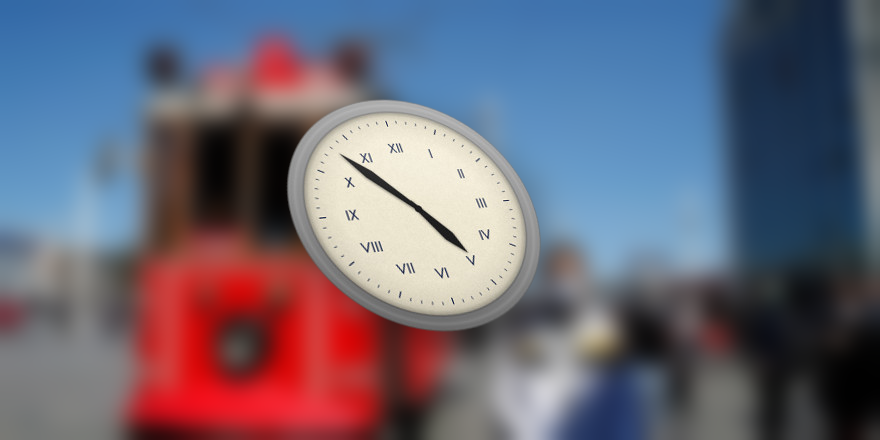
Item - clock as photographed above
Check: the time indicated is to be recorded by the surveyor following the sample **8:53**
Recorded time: **4:53**
